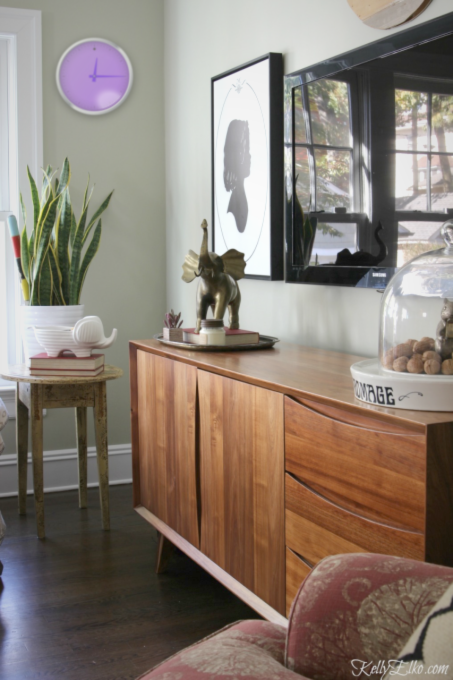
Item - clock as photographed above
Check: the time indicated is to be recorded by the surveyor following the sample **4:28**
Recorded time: **12:15**
